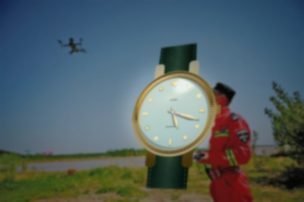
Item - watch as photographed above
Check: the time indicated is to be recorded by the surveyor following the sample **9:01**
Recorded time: **5:18**
